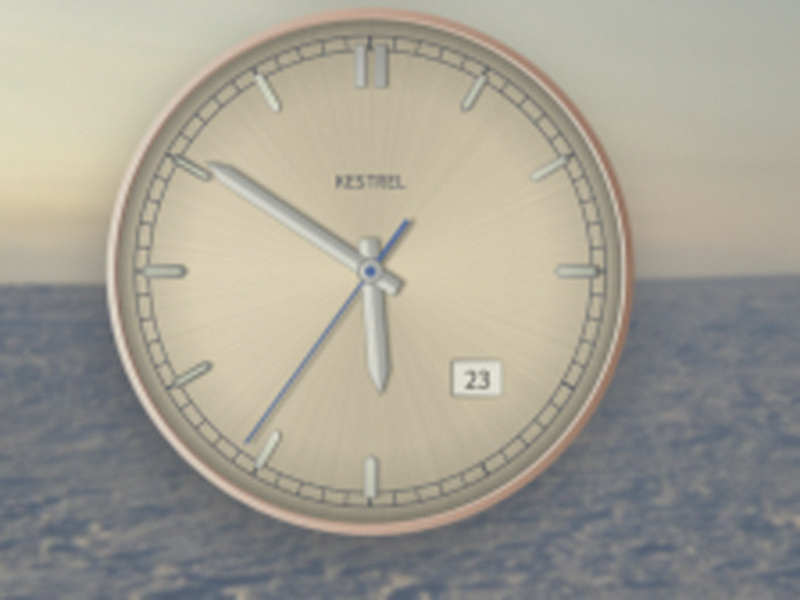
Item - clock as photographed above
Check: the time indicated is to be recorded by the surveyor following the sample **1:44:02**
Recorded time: **5:50:36**
